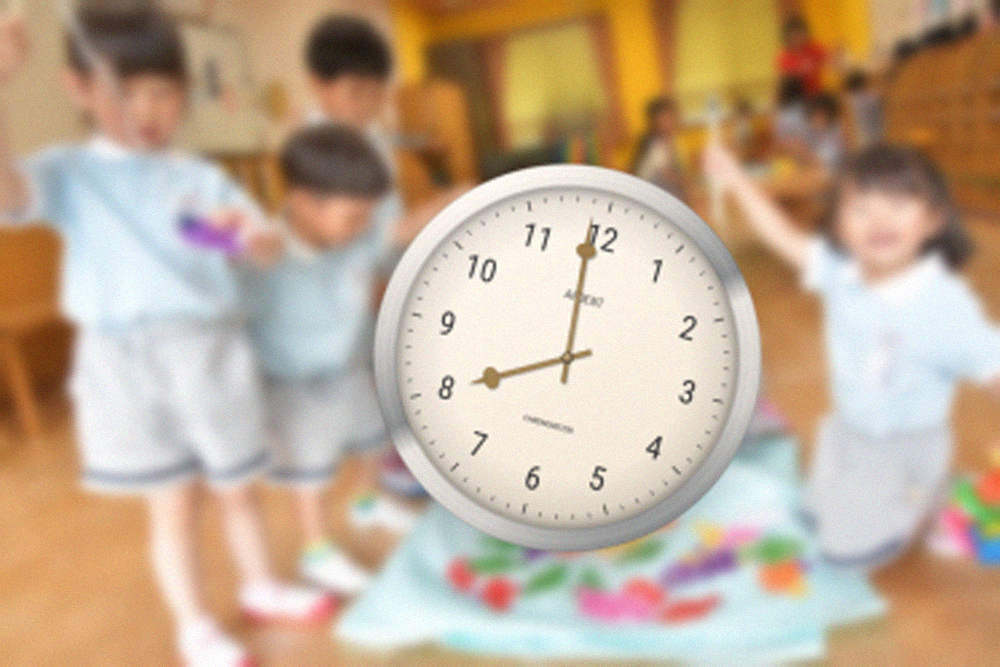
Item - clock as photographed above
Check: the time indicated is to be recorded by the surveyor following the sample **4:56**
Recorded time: **7:59**
